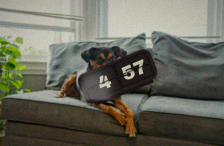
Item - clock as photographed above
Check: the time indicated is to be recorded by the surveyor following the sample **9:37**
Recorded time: **4:57**
